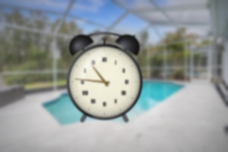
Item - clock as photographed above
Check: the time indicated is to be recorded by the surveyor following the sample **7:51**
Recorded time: **10:46**
